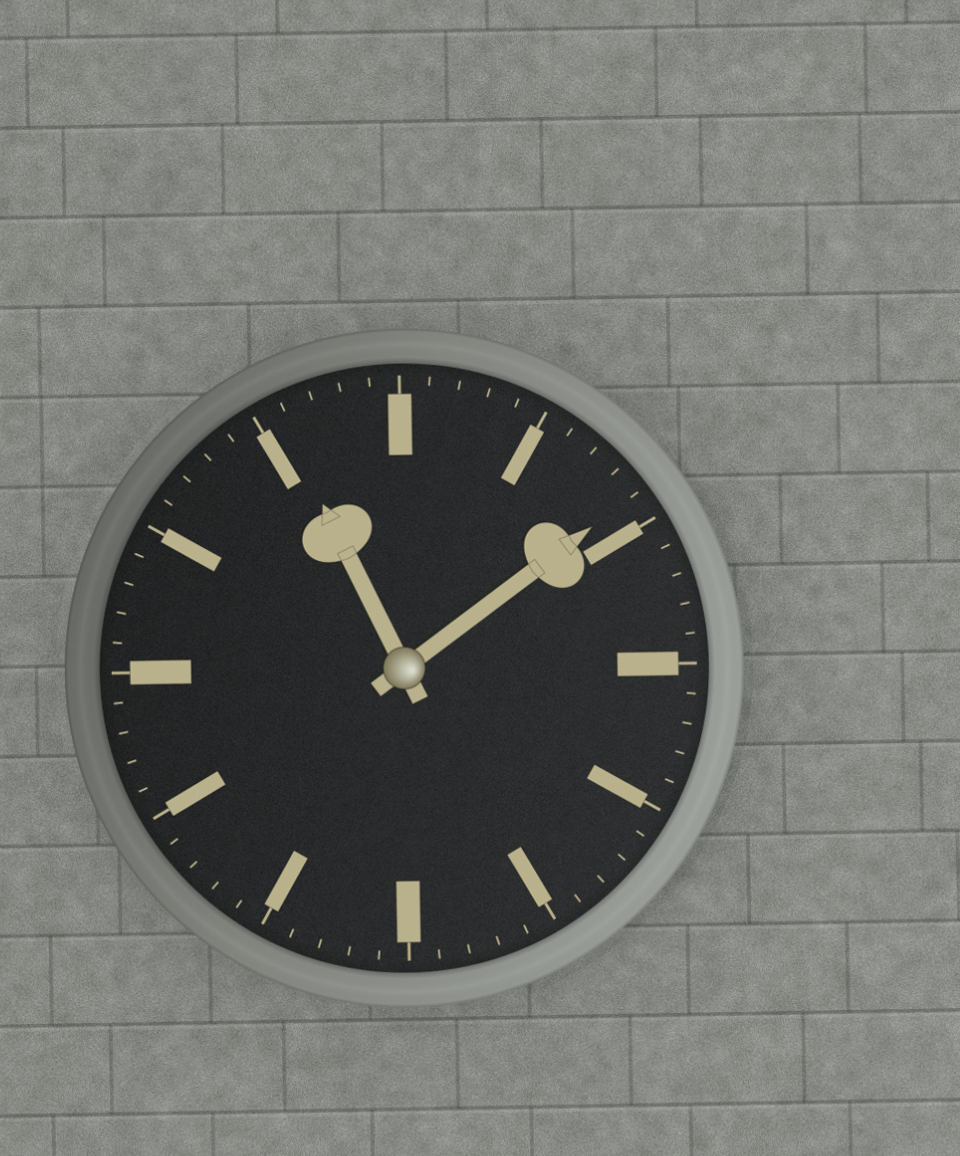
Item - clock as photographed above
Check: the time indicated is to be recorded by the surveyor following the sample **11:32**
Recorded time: **11:09**
